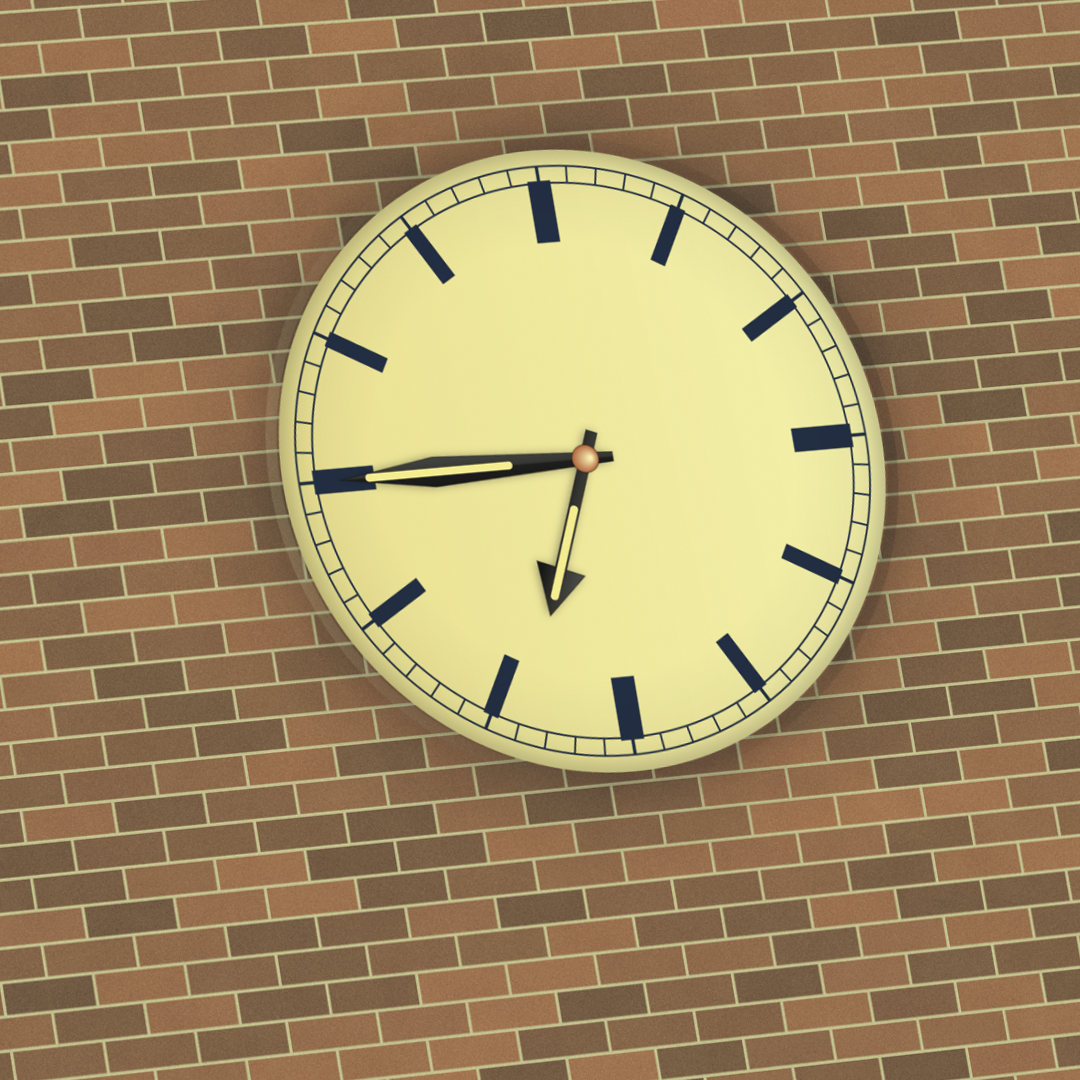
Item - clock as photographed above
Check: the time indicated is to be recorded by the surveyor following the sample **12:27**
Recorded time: **6:45**
